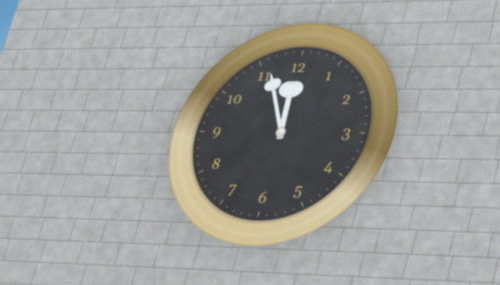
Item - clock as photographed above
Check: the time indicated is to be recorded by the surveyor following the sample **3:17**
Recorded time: **11:56**
